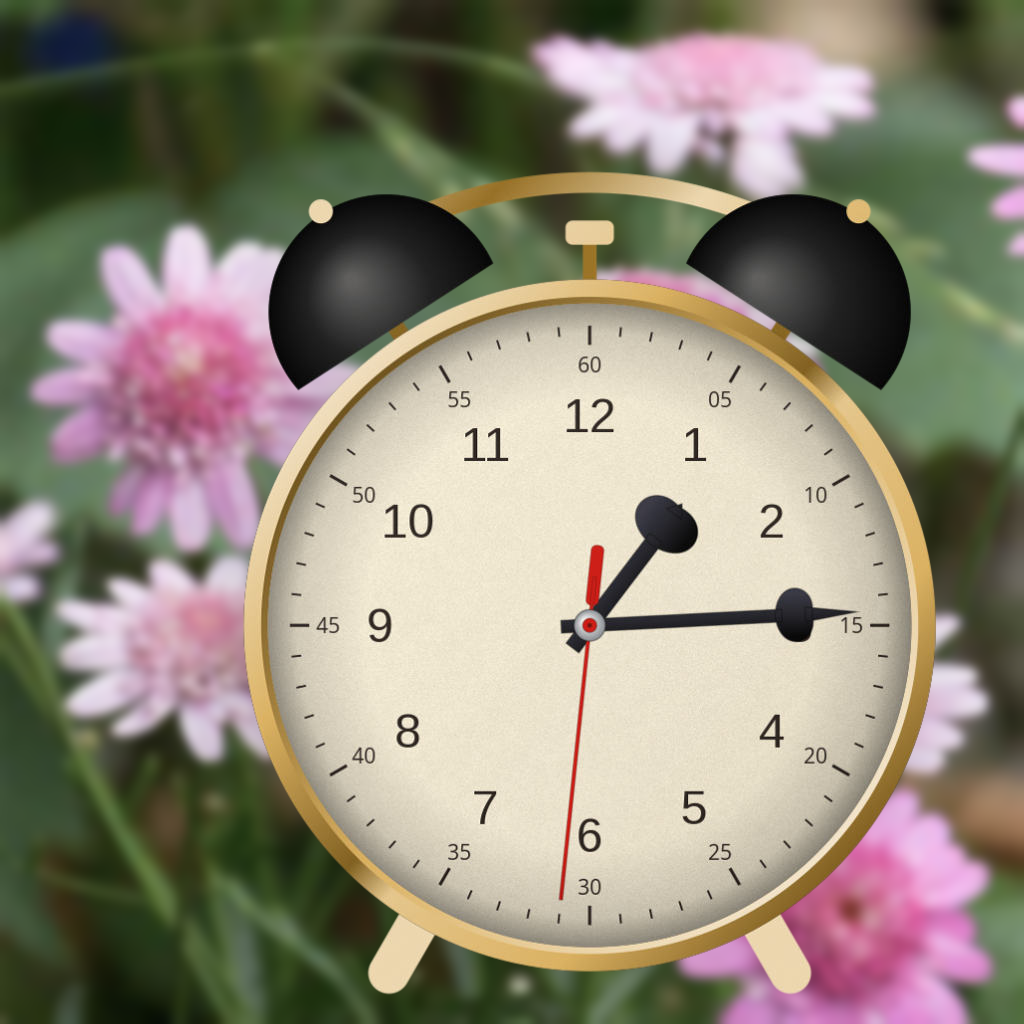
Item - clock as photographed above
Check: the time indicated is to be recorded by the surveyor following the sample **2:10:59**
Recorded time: **1:14:31**
